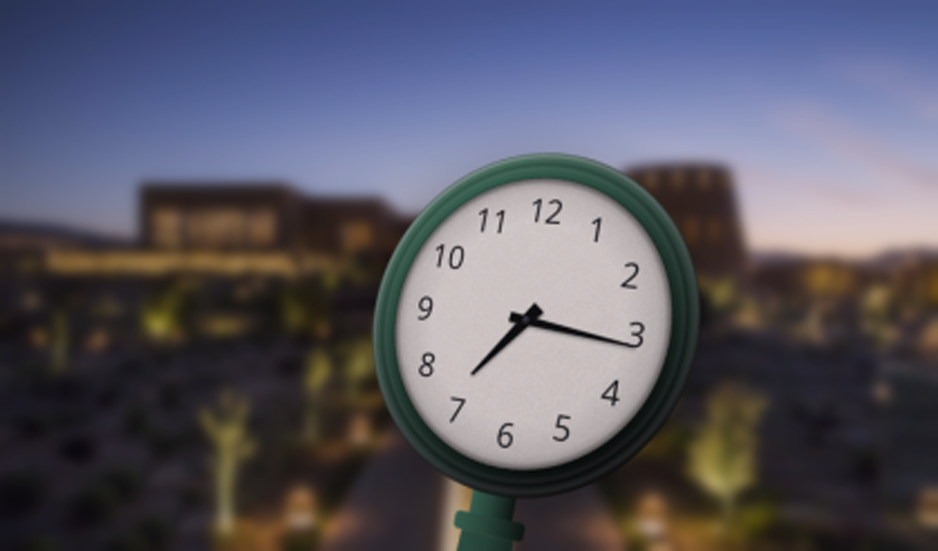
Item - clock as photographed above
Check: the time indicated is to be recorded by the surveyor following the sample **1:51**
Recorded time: **7:16**
